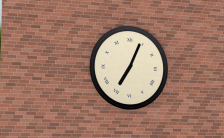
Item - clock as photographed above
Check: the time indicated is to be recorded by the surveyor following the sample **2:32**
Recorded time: **7:04**
